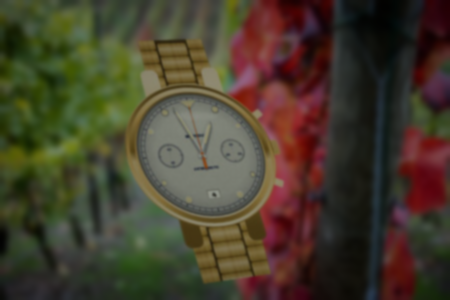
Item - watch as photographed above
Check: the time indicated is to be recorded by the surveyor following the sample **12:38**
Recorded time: **12:57**
